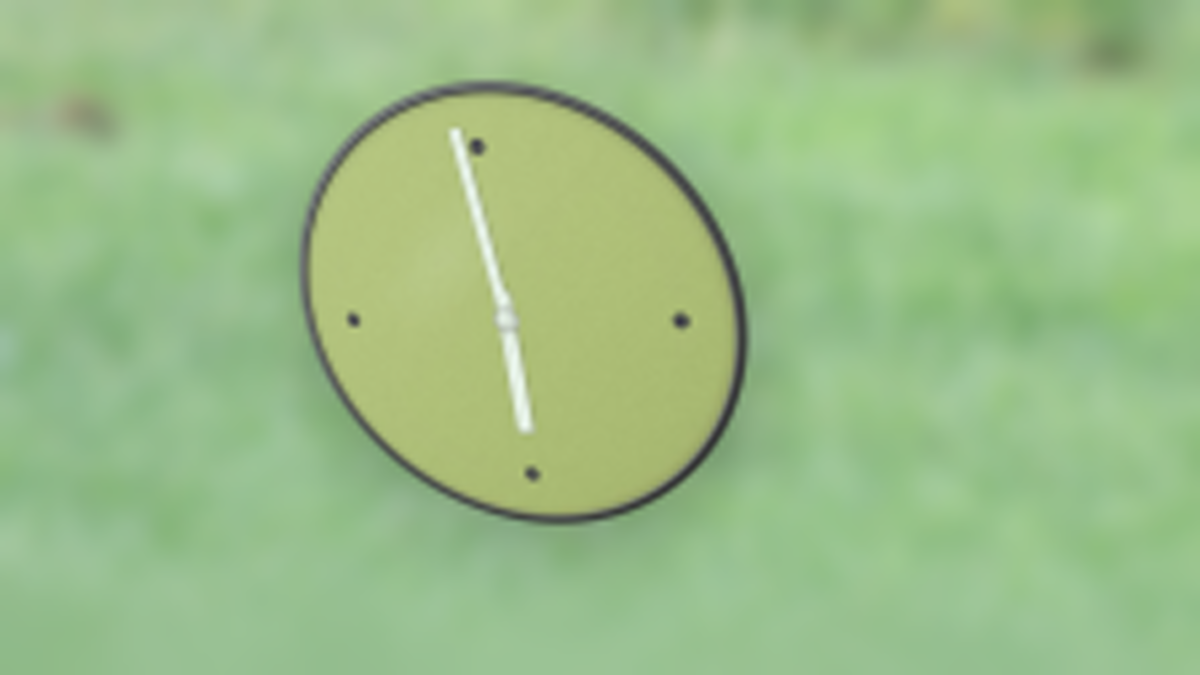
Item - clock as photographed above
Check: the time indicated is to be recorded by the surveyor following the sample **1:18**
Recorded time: **5:59**
